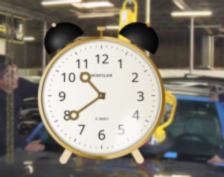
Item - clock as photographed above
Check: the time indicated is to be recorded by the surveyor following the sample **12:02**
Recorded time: **10:39**
